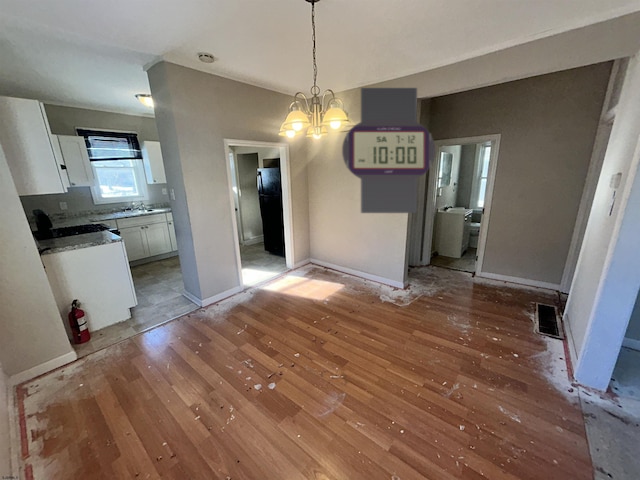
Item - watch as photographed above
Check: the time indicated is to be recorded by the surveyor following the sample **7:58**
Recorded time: **10:00**
